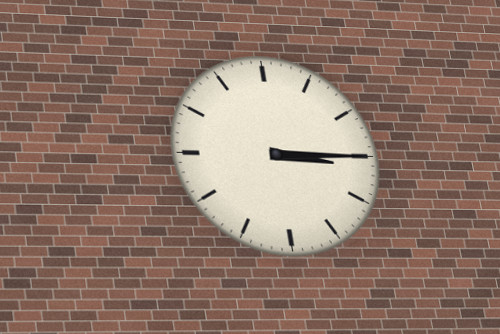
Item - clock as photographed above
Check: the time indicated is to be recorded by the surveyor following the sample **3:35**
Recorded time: **3:15**
